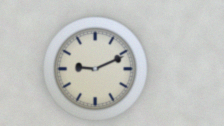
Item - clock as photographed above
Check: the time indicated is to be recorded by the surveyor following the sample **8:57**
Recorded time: **9:11**
